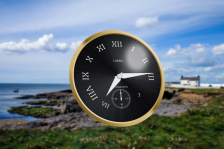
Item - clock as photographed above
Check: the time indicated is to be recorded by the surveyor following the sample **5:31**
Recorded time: **7:14**
